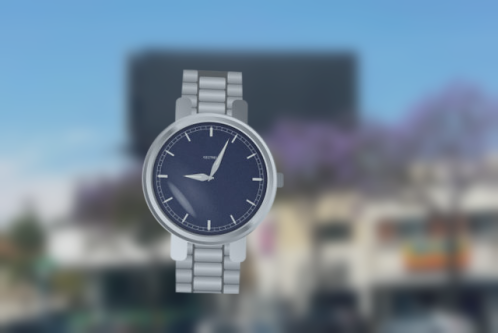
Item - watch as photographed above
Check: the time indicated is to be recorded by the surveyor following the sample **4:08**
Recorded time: **9:04**
